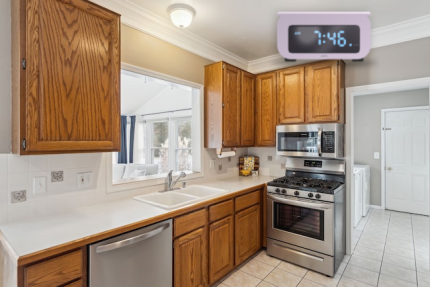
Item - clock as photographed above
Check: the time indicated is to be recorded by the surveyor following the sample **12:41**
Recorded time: **7:46**
